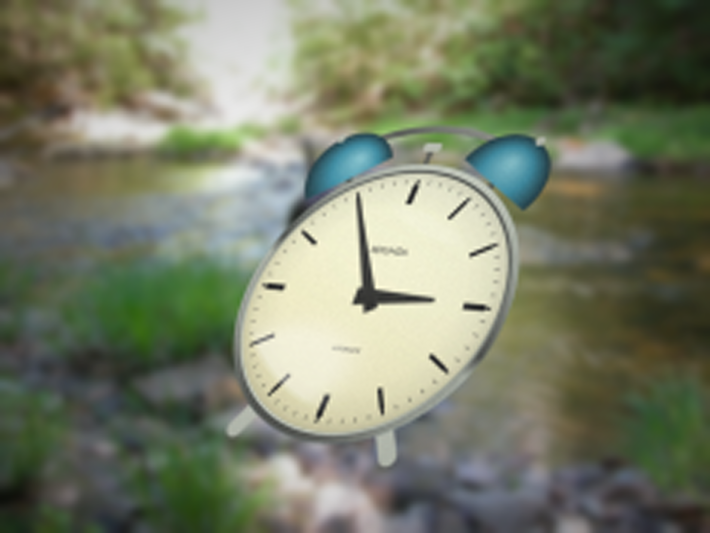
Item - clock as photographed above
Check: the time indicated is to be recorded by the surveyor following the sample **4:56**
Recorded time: **2:55**
